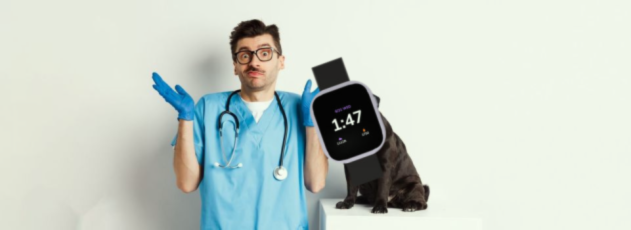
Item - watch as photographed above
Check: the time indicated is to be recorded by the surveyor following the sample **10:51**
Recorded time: **1:47**
